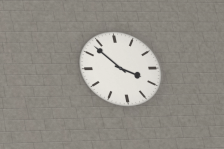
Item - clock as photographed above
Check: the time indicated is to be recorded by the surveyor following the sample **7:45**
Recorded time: **3:53**
